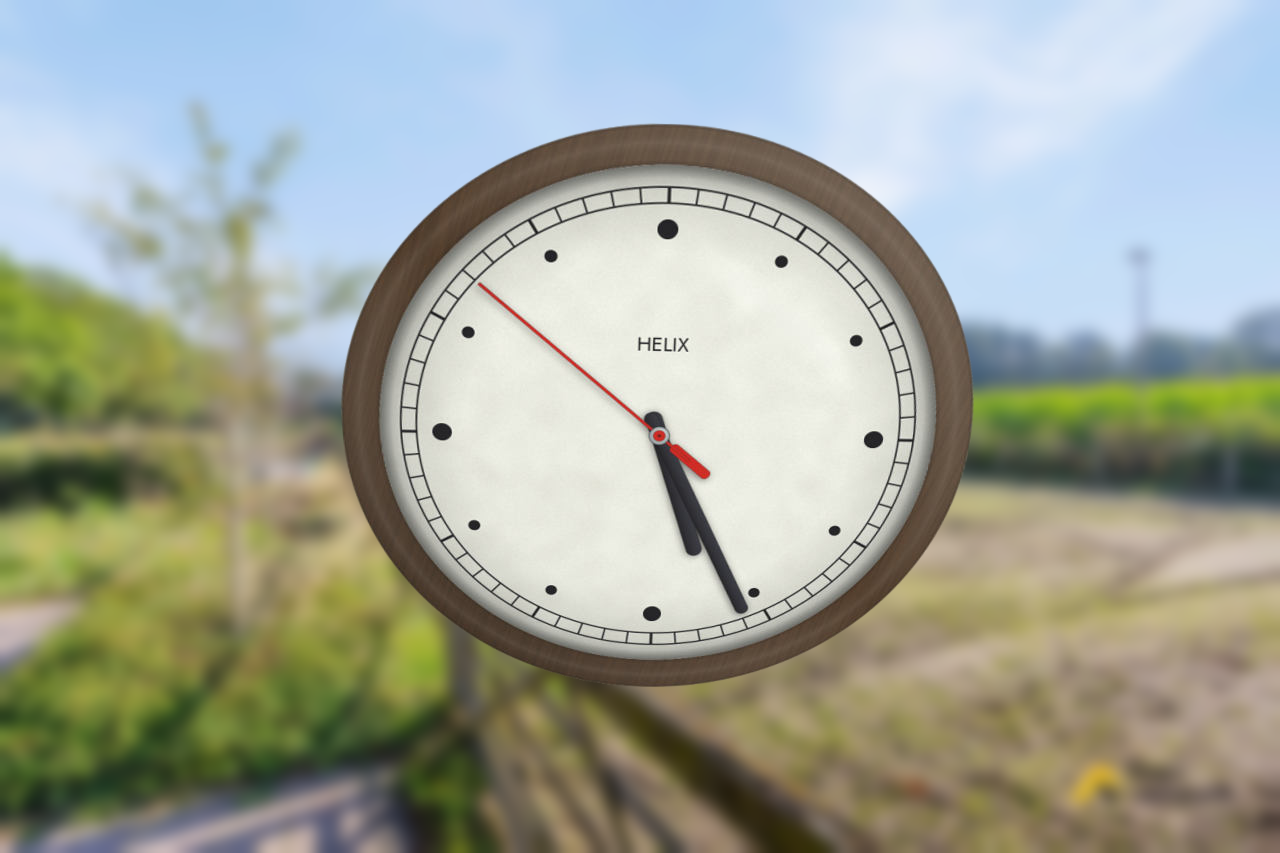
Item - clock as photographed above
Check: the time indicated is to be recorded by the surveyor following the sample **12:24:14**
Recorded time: **5:25:52**
